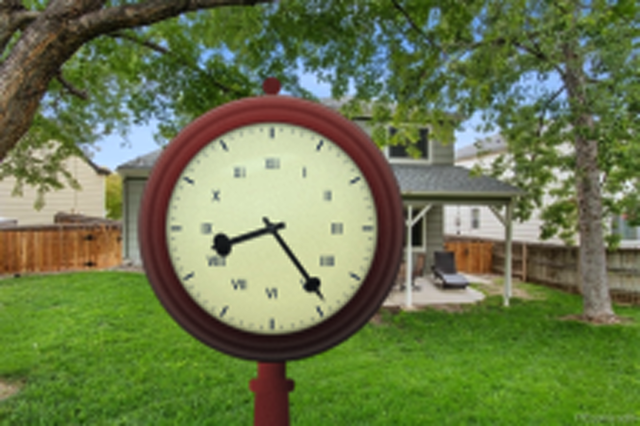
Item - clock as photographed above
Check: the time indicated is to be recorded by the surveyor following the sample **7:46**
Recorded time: **8:24**
